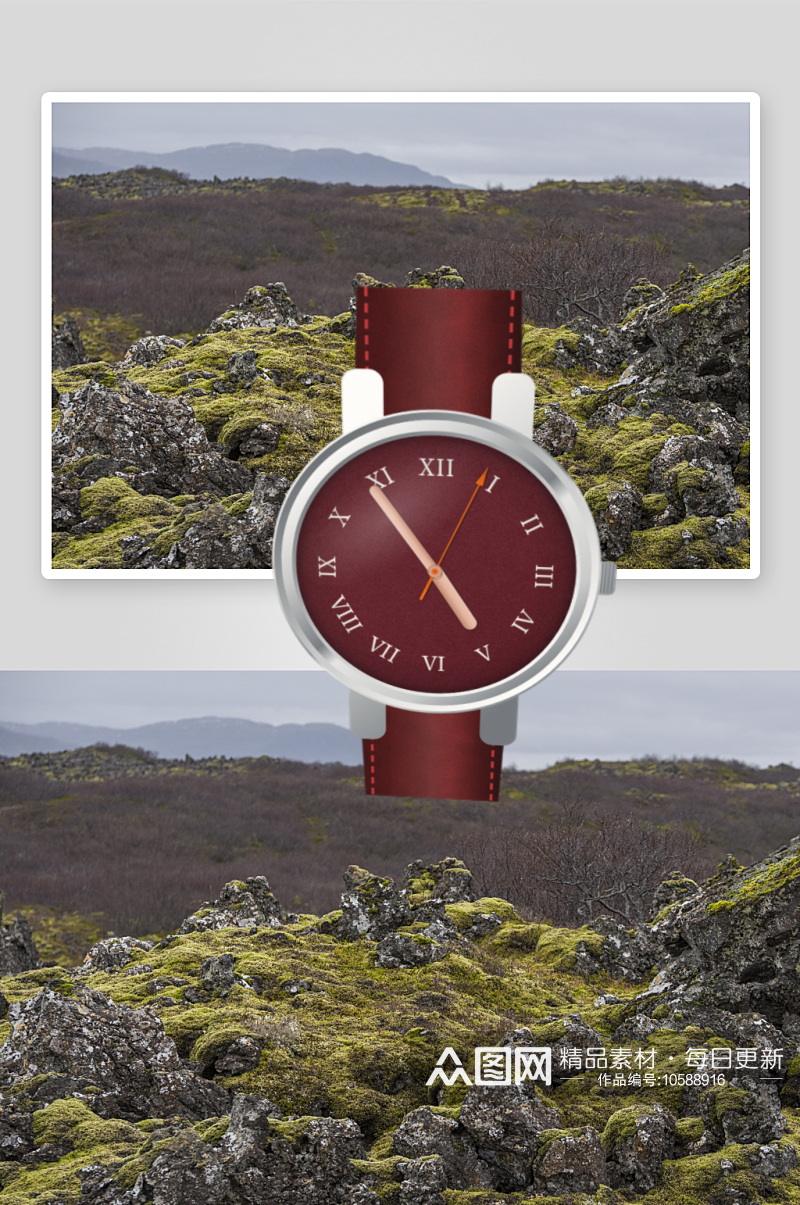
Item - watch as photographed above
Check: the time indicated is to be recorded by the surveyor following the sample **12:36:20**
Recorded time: **4:54:04**
